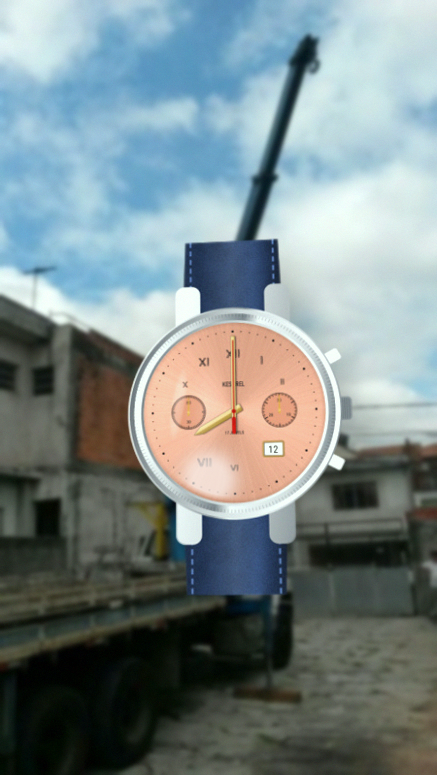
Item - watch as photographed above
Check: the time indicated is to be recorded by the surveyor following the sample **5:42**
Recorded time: **8:00**
